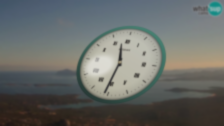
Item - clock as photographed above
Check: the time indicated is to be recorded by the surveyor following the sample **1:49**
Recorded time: **11:31**
